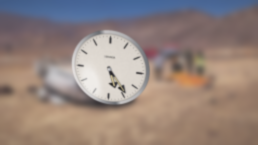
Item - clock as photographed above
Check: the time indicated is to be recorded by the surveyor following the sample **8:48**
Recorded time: **5:24**
